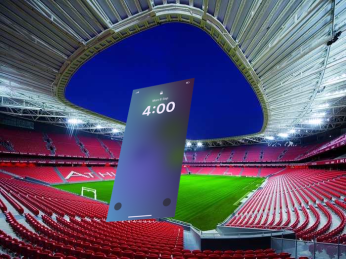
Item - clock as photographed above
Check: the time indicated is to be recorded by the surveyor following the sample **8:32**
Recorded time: **4:00**
